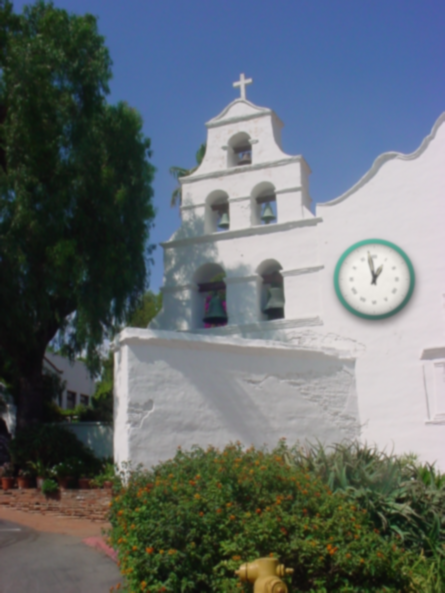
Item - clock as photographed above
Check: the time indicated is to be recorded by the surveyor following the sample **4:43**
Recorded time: **12:58**
